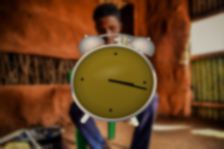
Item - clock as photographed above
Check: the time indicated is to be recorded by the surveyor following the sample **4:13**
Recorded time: **3:17**
